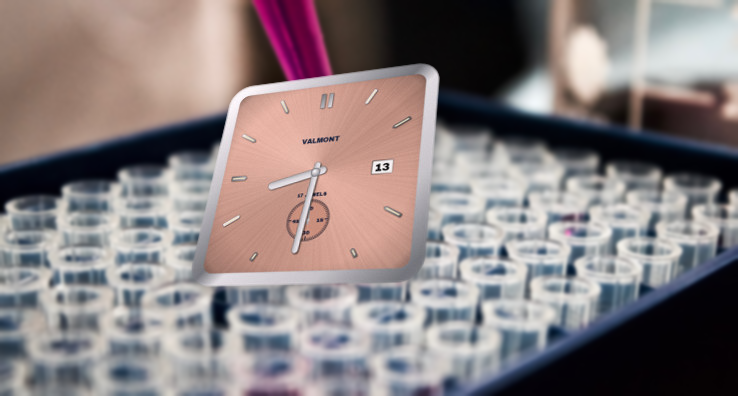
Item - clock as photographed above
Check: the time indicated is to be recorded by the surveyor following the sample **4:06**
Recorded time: **8:31**
